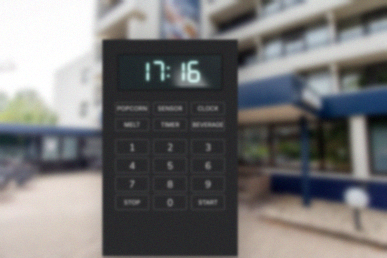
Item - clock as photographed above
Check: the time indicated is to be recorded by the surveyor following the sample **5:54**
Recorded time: **17:16**
